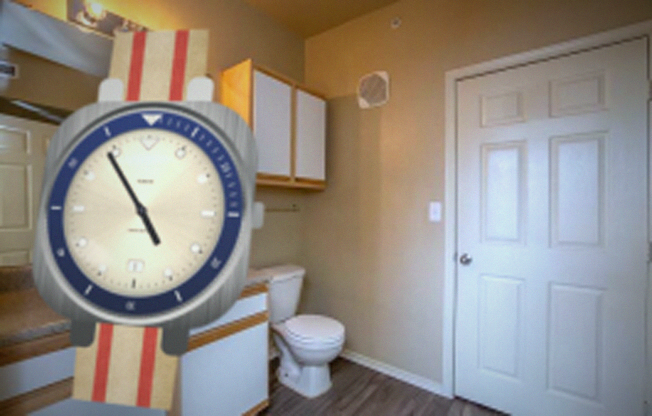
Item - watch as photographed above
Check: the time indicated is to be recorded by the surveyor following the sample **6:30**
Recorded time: **4:54**
